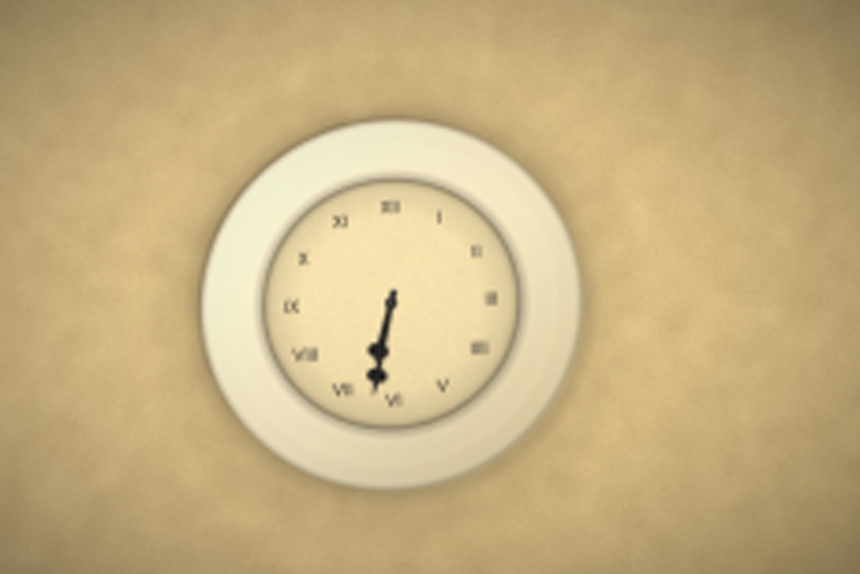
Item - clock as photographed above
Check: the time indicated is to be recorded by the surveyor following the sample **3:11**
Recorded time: **6:32**
